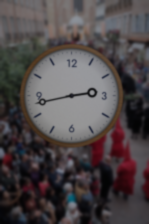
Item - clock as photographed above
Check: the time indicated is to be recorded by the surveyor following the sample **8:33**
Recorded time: **2:43**
